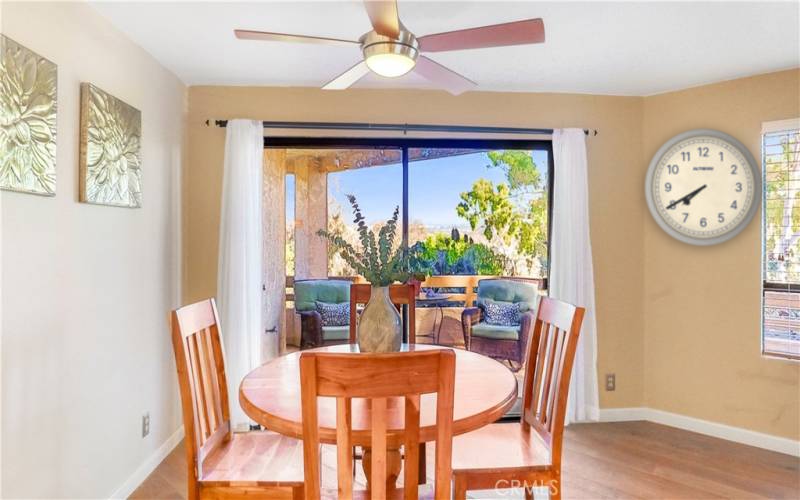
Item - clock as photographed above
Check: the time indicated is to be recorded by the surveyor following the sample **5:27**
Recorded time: **7:40**
